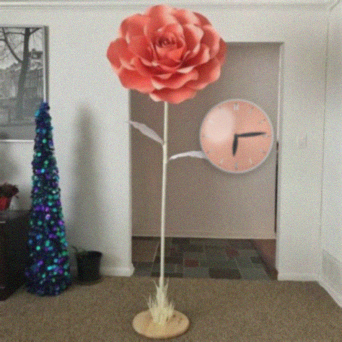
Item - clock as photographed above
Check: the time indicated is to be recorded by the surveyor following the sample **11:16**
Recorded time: **6:14**
